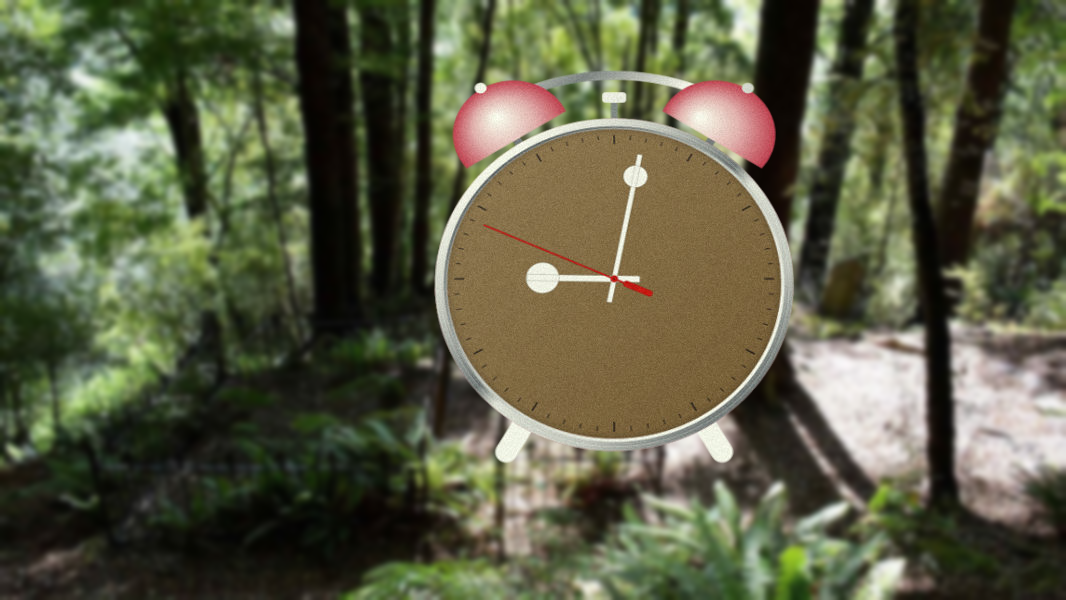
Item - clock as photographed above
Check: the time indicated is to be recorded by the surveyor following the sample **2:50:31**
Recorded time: **9:01:49**
